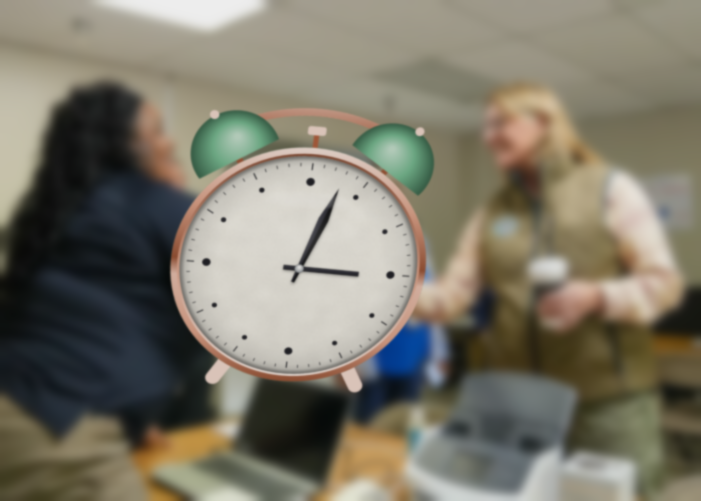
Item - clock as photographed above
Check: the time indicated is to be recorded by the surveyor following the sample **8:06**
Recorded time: **3:03**
